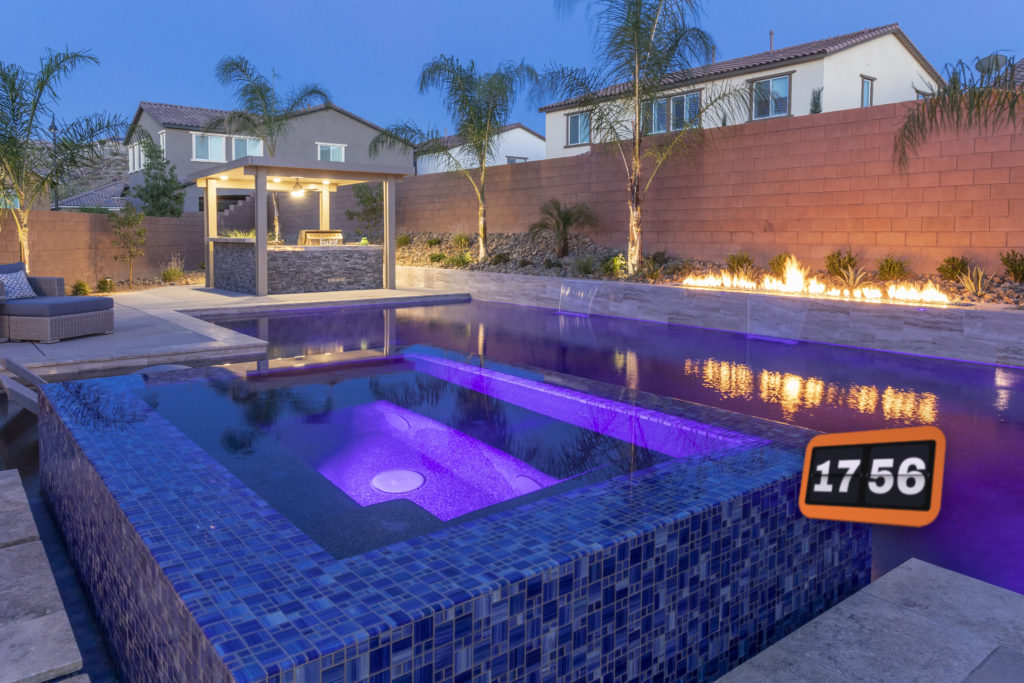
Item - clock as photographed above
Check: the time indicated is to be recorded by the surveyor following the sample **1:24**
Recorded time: **17:56**
